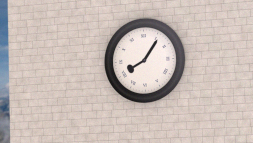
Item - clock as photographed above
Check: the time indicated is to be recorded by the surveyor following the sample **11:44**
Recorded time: **8:06**
